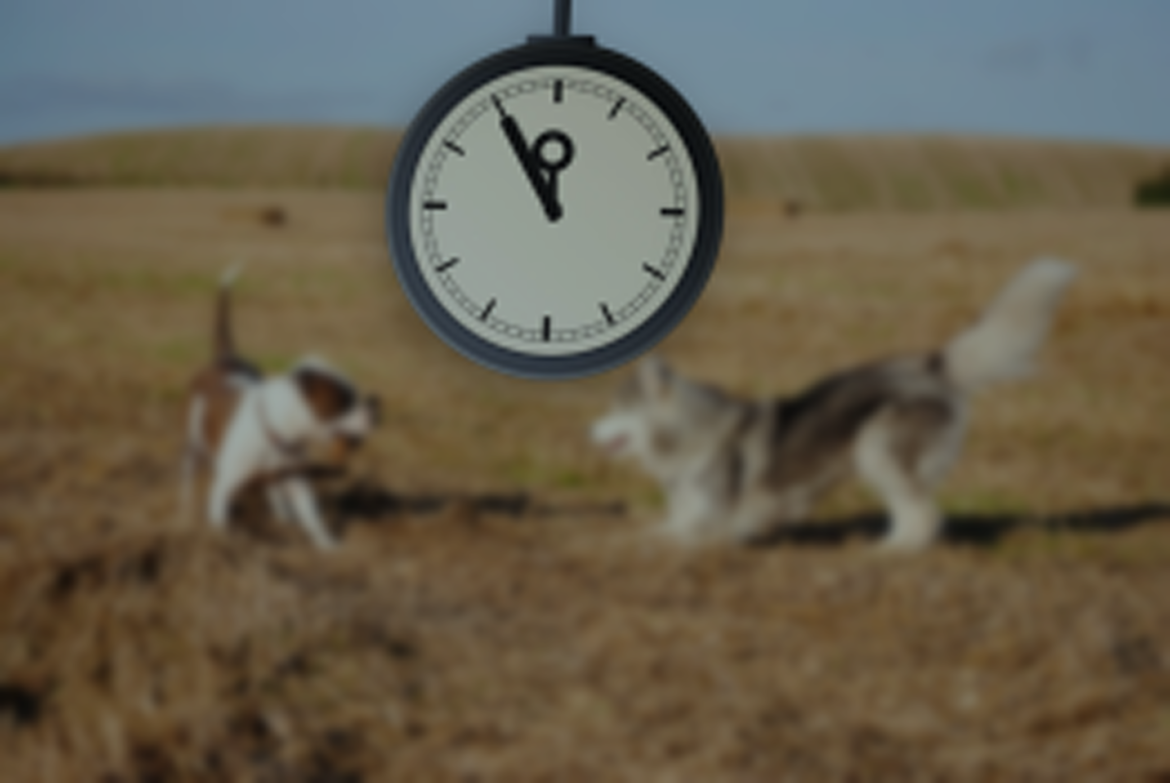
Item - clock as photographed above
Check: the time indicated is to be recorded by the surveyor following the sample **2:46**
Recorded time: **11:55**
